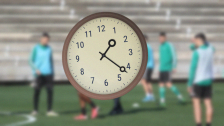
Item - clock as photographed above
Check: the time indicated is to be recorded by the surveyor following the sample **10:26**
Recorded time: **1:22**
